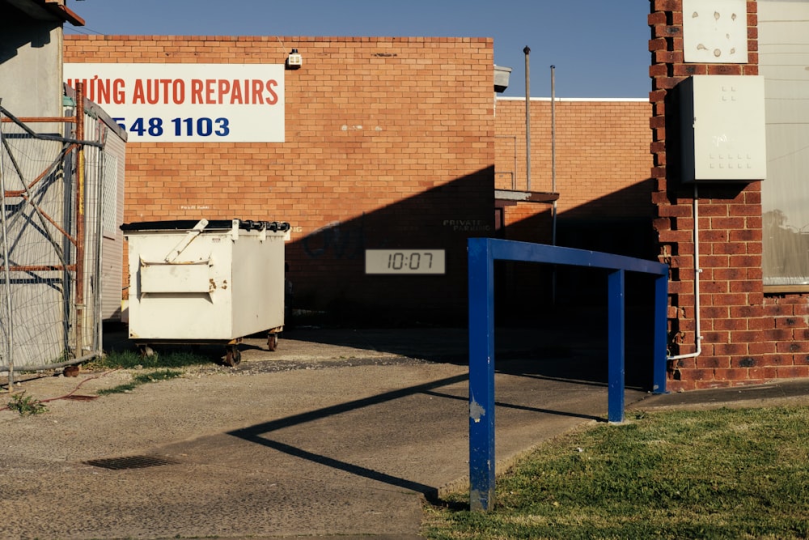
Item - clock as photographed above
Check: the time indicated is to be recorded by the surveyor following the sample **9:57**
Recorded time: **10:07**
